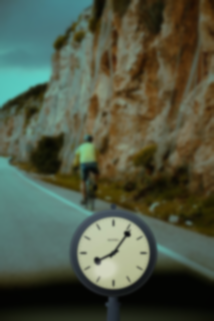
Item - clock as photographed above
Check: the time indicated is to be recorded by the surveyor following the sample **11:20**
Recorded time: **8:06**
